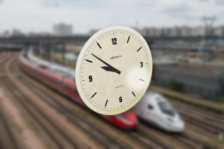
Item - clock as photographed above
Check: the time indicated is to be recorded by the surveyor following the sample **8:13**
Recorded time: **9:52**
